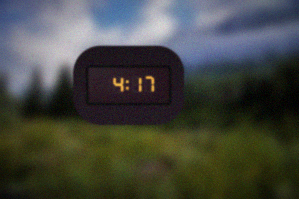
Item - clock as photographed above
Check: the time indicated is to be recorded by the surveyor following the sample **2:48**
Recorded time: **4:17**
